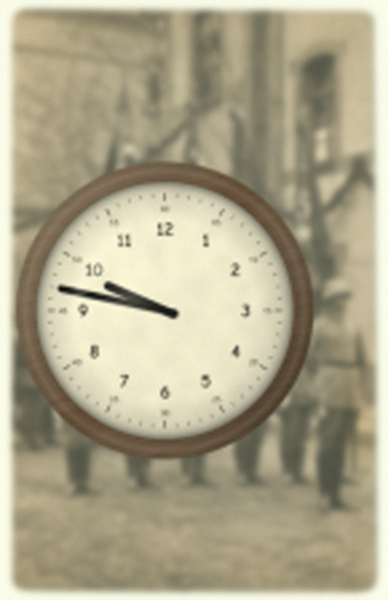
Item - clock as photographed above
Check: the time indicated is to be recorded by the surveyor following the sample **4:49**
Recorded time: **9:47**
